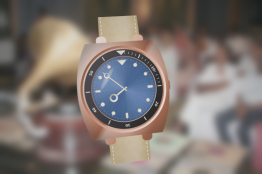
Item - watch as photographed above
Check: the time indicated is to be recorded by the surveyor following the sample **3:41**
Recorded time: **7:52**
